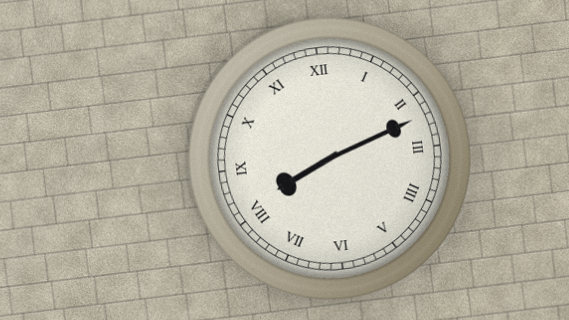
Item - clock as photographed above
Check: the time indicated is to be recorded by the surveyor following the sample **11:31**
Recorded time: **8:12**
